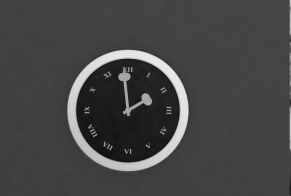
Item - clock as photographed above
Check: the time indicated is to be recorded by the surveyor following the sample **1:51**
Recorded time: **1:59**
